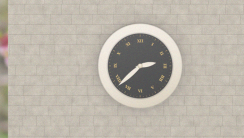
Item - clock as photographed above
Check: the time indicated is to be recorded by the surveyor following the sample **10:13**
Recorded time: **2:38**
